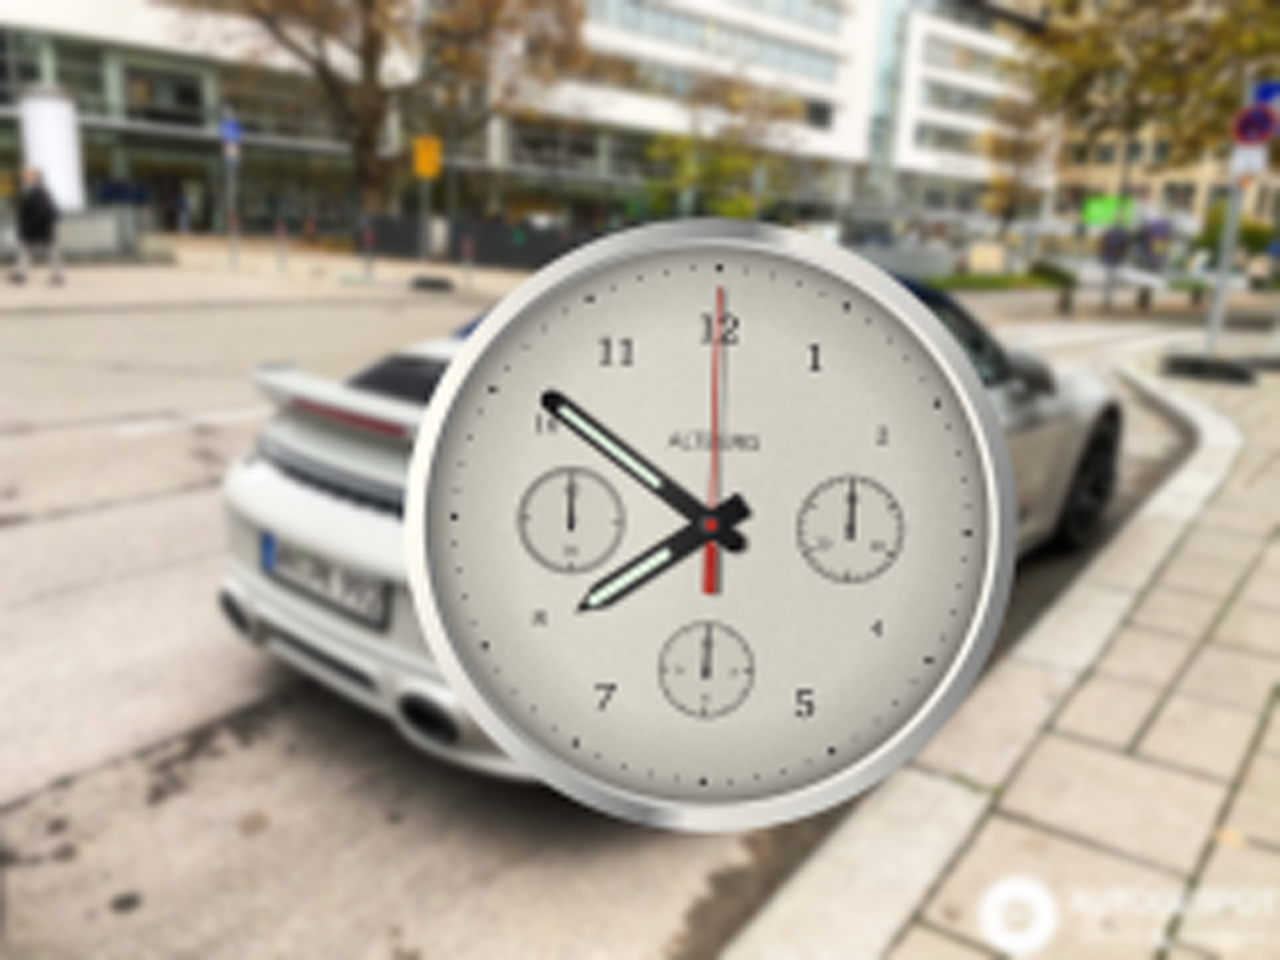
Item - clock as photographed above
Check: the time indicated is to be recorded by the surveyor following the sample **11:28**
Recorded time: **7:51**
